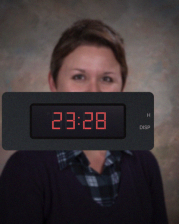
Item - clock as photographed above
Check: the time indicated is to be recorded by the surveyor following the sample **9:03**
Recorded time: **23:28**
